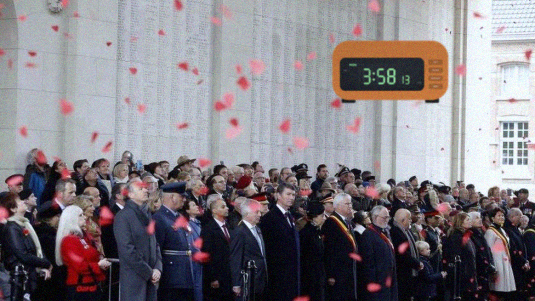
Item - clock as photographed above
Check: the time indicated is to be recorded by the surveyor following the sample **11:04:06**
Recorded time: **3:58:13**
